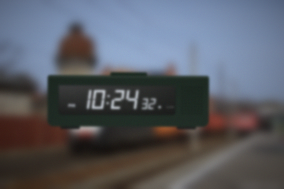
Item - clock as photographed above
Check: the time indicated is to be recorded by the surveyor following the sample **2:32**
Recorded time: **10:24**
